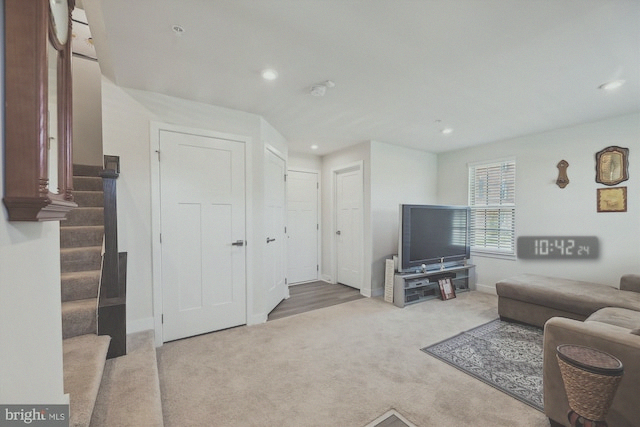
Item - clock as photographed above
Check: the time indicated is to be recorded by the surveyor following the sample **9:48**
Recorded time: **10:42**
